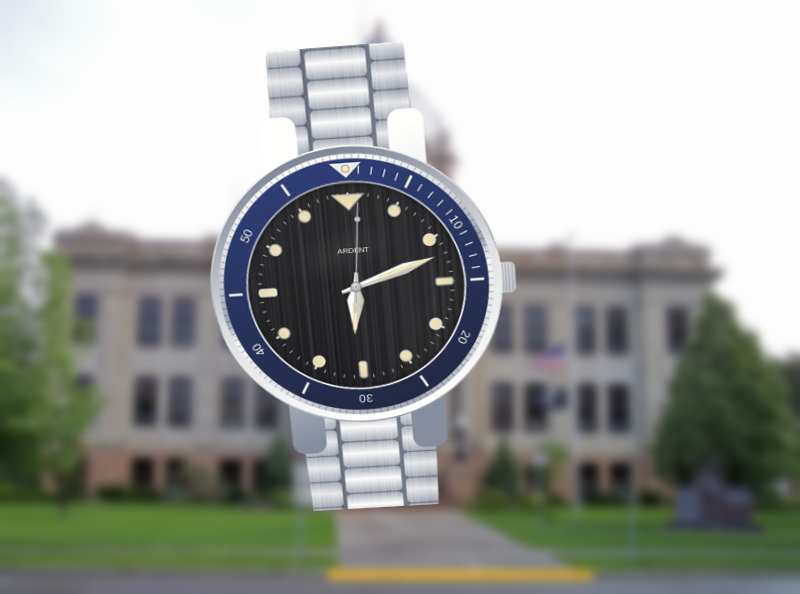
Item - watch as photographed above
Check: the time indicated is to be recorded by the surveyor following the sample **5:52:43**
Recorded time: **6:12:01**
